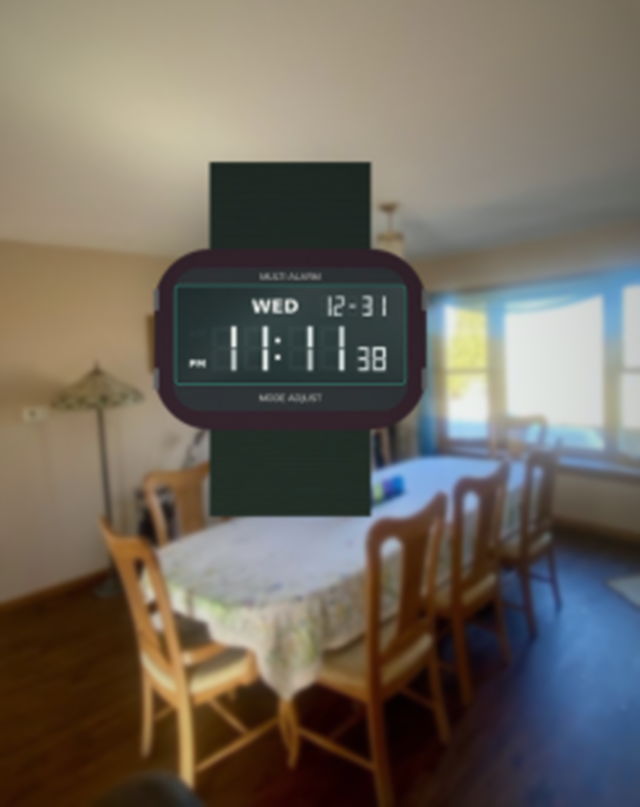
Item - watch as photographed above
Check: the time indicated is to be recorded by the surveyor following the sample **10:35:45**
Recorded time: **11:11:38**
